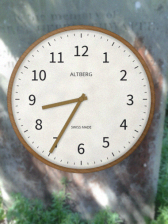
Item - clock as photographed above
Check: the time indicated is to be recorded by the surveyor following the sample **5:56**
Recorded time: **8:35**
